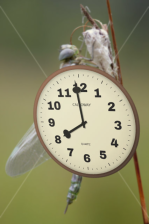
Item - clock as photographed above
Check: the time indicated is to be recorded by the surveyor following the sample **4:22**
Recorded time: **7:59**
